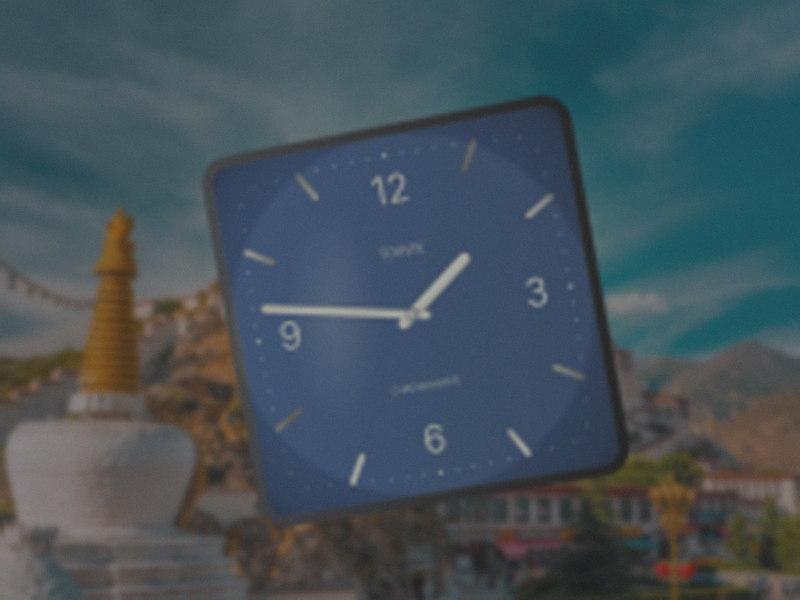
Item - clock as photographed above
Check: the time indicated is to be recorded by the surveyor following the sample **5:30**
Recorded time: **1:47**
